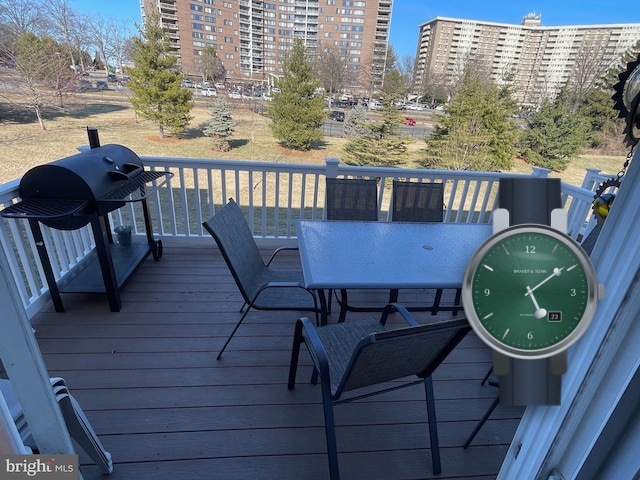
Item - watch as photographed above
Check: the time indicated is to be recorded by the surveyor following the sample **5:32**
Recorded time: **5:09**
